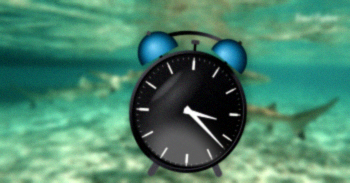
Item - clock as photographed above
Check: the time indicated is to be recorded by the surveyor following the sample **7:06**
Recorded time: **3:22**
